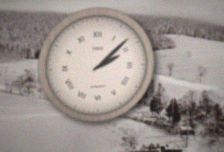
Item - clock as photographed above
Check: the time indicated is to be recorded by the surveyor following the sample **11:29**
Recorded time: **2:08**
